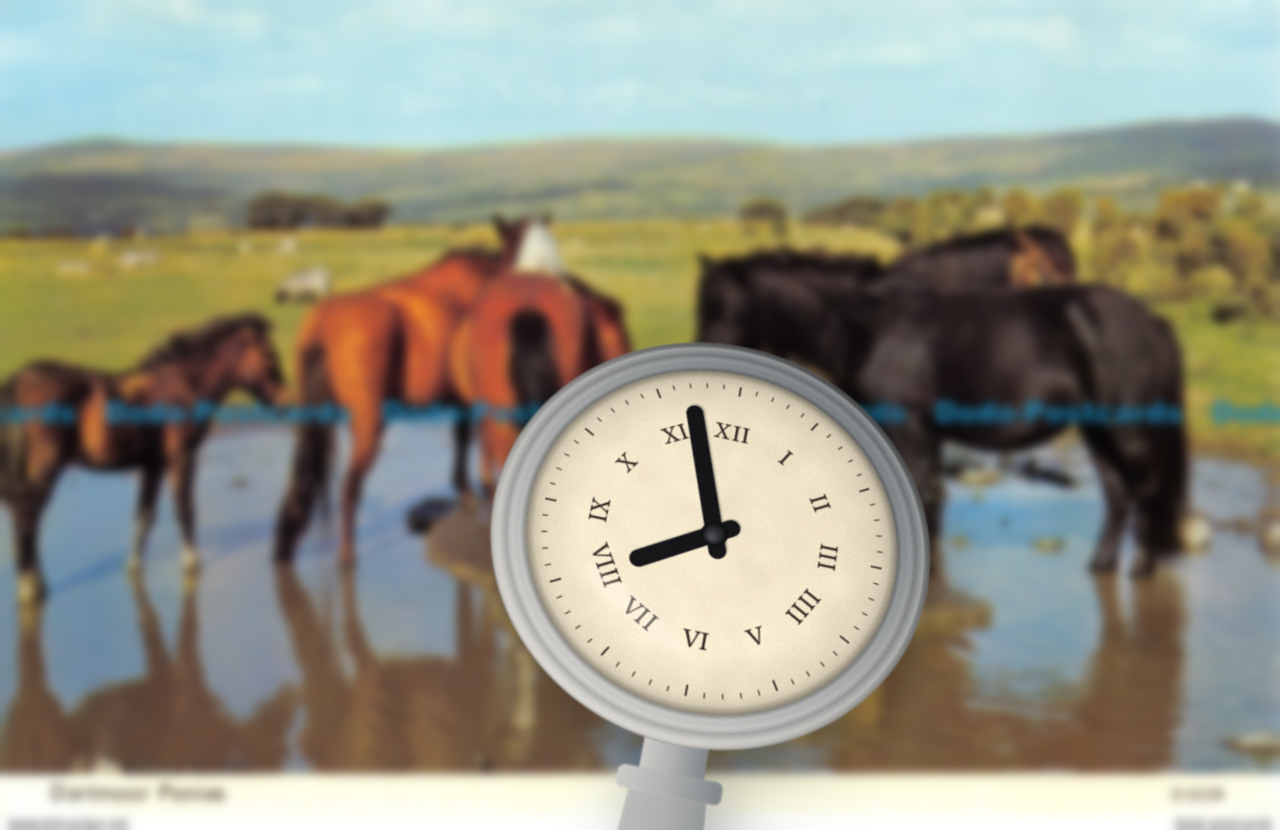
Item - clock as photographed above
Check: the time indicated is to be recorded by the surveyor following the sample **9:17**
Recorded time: **7:57**
